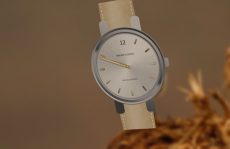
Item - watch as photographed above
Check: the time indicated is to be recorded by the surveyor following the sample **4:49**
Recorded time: **9:49**
